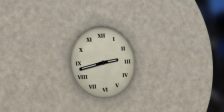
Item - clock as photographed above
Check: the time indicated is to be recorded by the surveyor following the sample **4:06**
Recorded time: **2:43**
